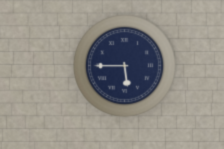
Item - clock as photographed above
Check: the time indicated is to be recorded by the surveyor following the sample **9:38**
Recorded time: **5:45**
